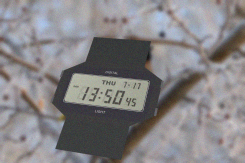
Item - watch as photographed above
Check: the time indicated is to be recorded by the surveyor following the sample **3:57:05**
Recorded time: **13:50:45**
